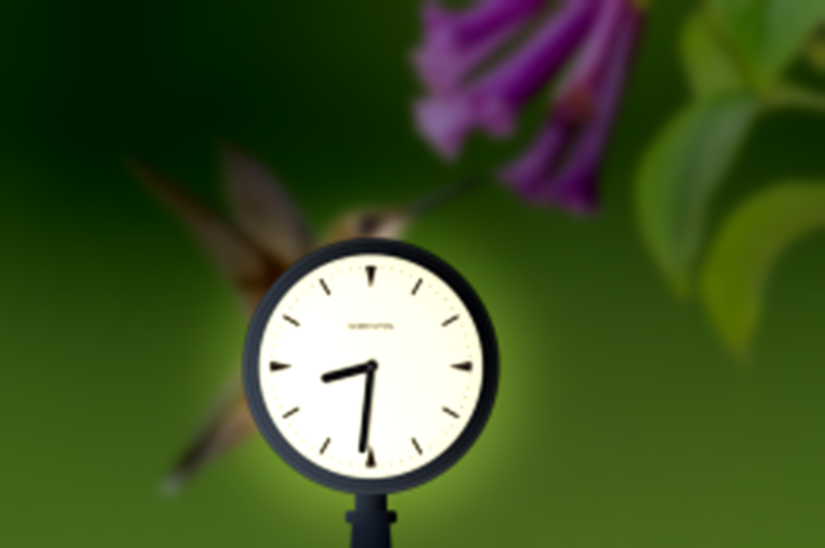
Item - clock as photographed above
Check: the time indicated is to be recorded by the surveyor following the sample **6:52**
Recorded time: **8:31**
